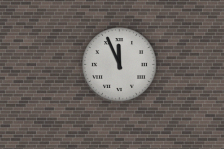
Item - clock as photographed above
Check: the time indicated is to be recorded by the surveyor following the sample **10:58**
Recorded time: **11:56**
